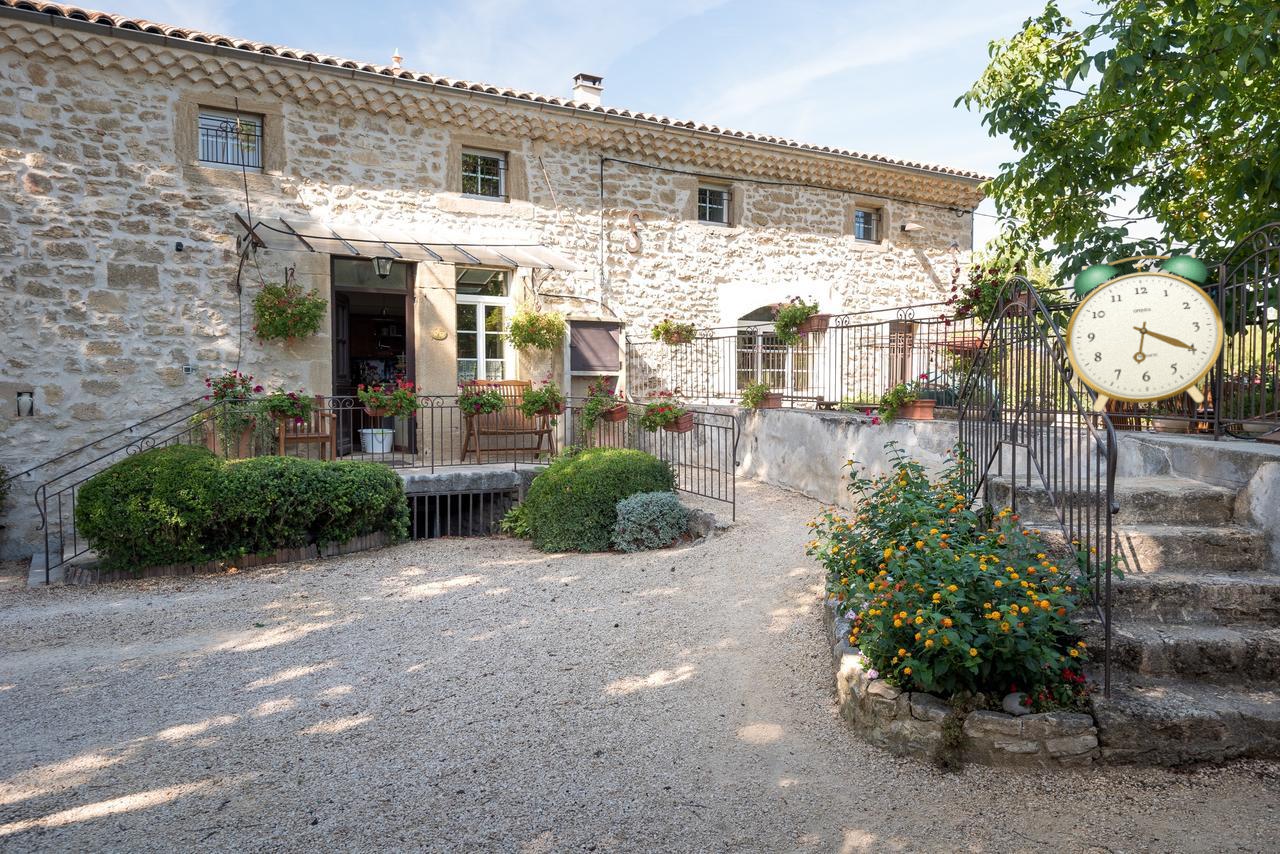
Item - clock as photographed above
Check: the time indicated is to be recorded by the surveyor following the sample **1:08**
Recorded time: **6:20**
